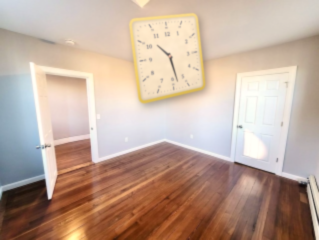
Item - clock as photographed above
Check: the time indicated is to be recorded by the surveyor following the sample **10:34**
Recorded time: **10:28**
